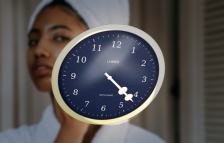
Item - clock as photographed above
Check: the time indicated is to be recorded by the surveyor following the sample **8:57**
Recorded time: **4:22**
